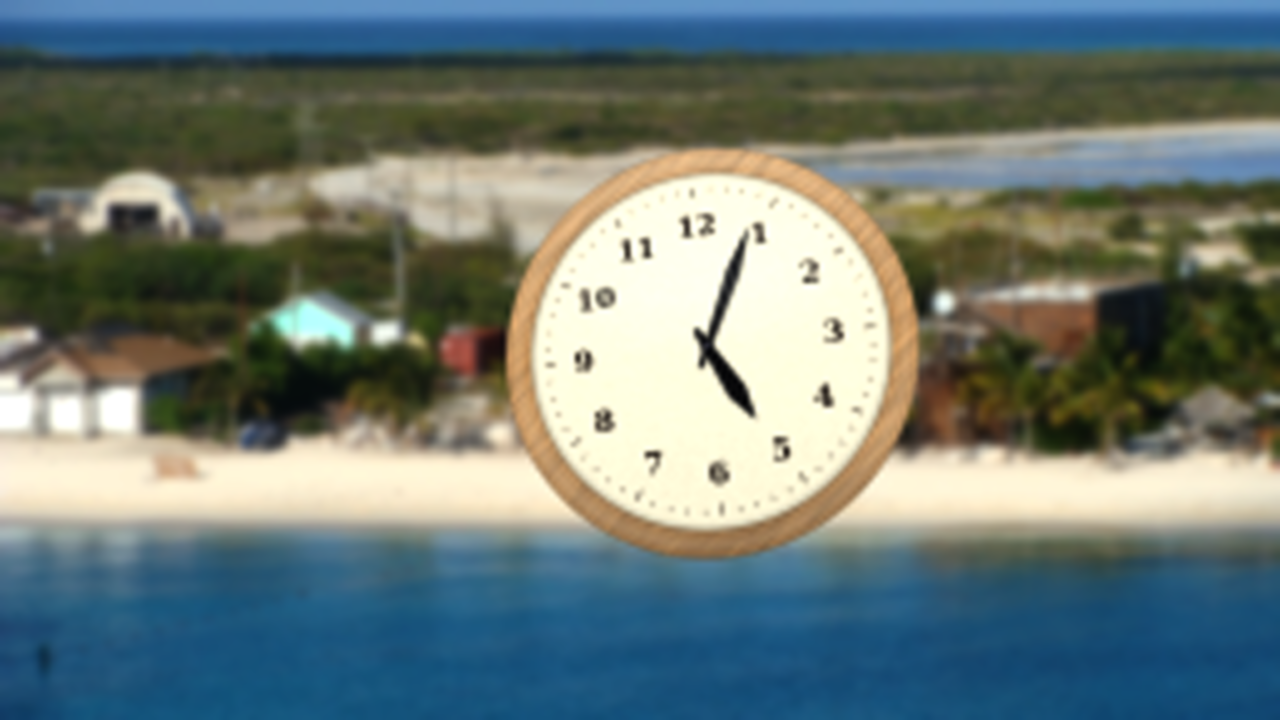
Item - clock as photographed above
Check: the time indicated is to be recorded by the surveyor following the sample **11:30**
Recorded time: **5:04**
